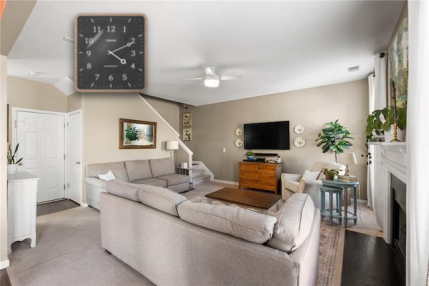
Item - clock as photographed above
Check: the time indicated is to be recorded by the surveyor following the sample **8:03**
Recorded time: **4:11**
